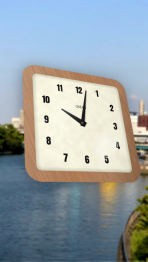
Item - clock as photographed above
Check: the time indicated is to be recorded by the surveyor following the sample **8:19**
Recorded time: **10:02**
